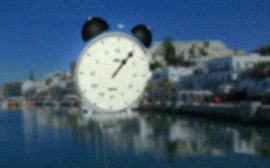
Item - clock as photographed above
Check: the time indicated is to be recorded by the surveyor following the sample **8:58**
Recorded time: **1:06**
